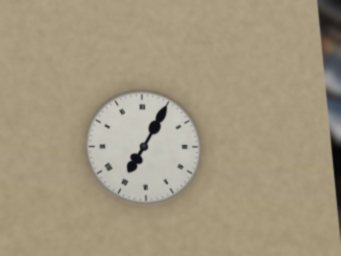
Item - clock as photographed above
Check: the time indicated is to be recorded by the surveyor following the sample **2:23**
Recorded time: **7:05**
